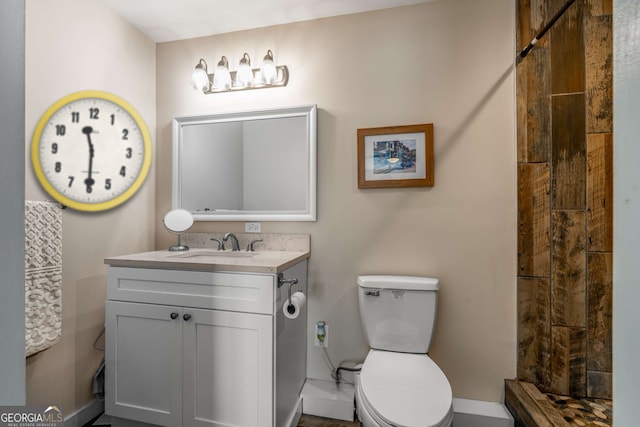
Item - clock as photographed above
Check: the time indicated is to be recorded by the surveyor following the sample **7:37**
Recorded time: **11:30**
